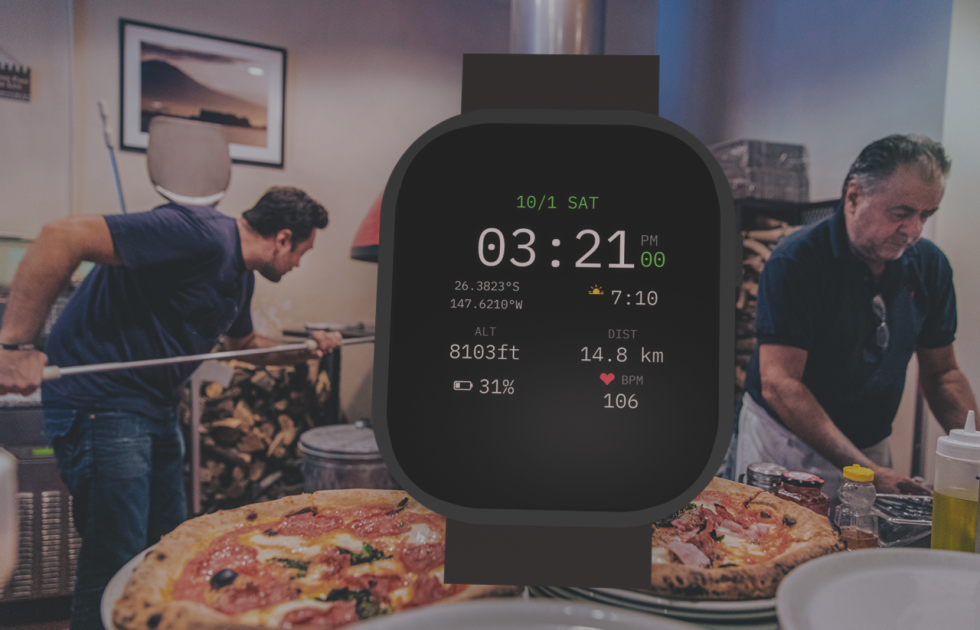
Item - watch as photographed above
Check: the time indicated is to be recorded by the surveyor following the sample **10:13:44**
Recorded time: **3:21:00**
